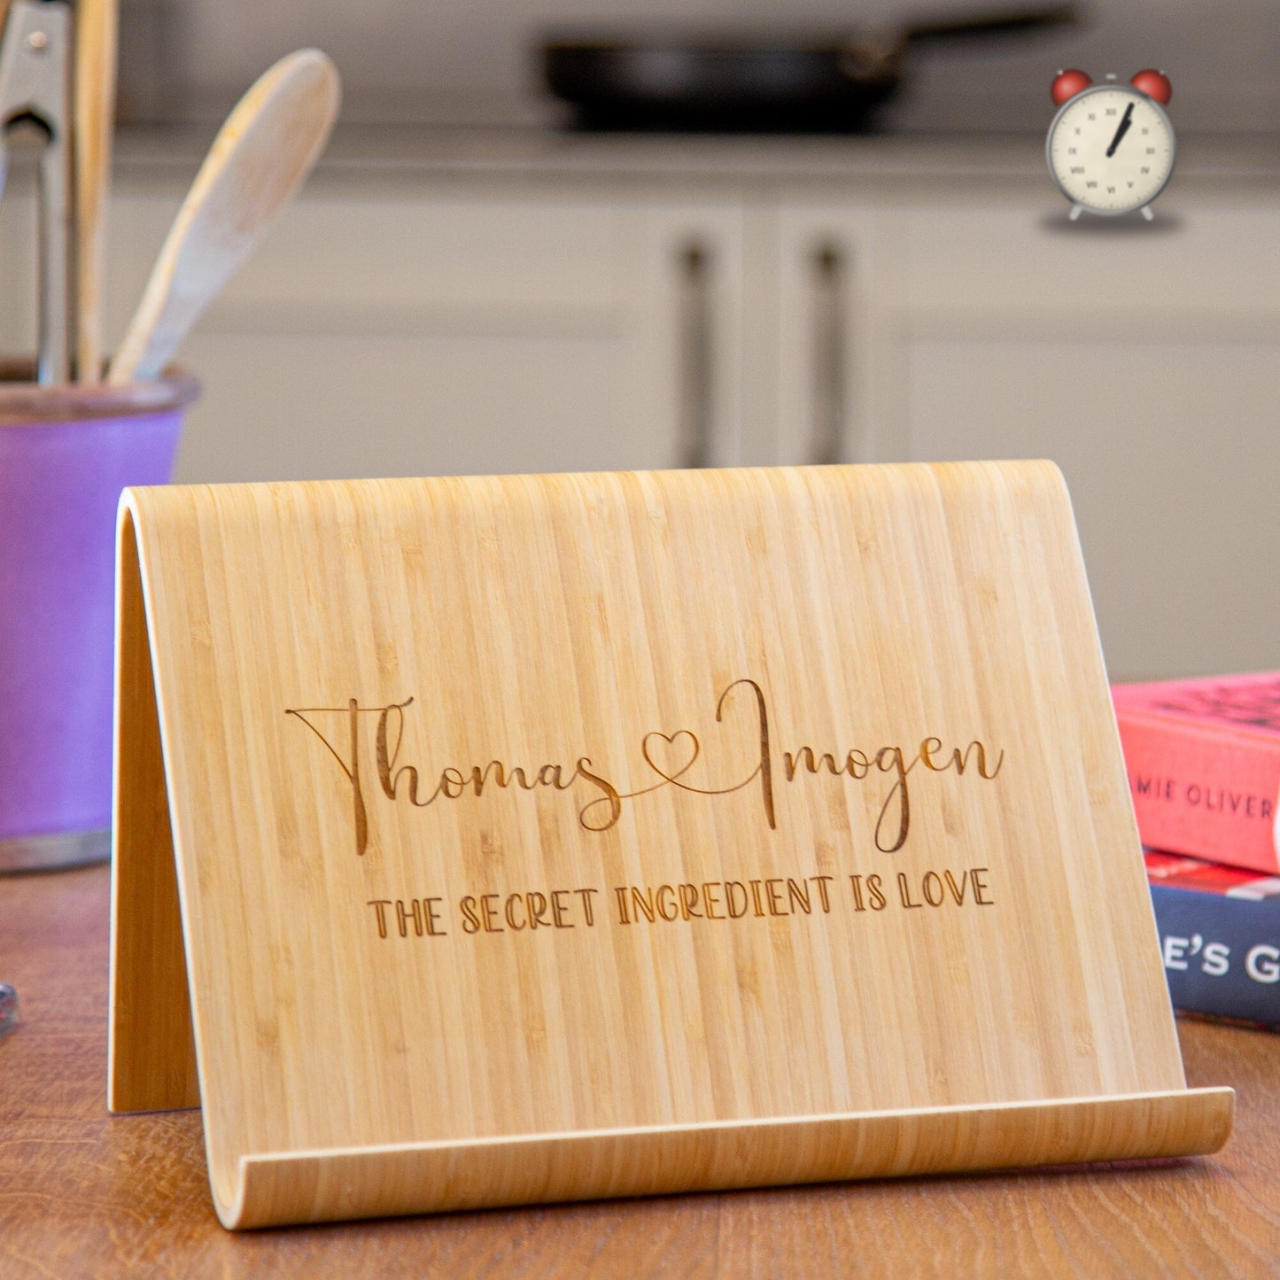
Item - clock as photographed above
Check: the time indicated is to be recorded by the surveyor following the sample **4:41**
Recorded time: **1:04**
